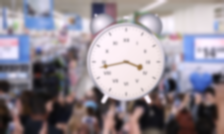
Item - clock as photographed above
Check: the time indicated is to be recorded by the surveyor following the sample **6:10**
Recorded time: **3:43**
